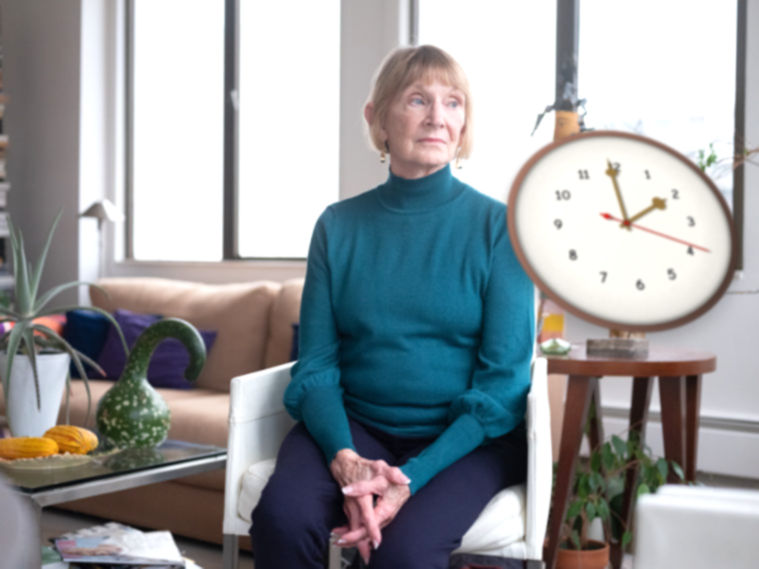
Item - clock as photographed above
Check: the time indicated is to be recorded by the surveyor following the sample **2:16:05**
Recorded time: **1:59:19**
